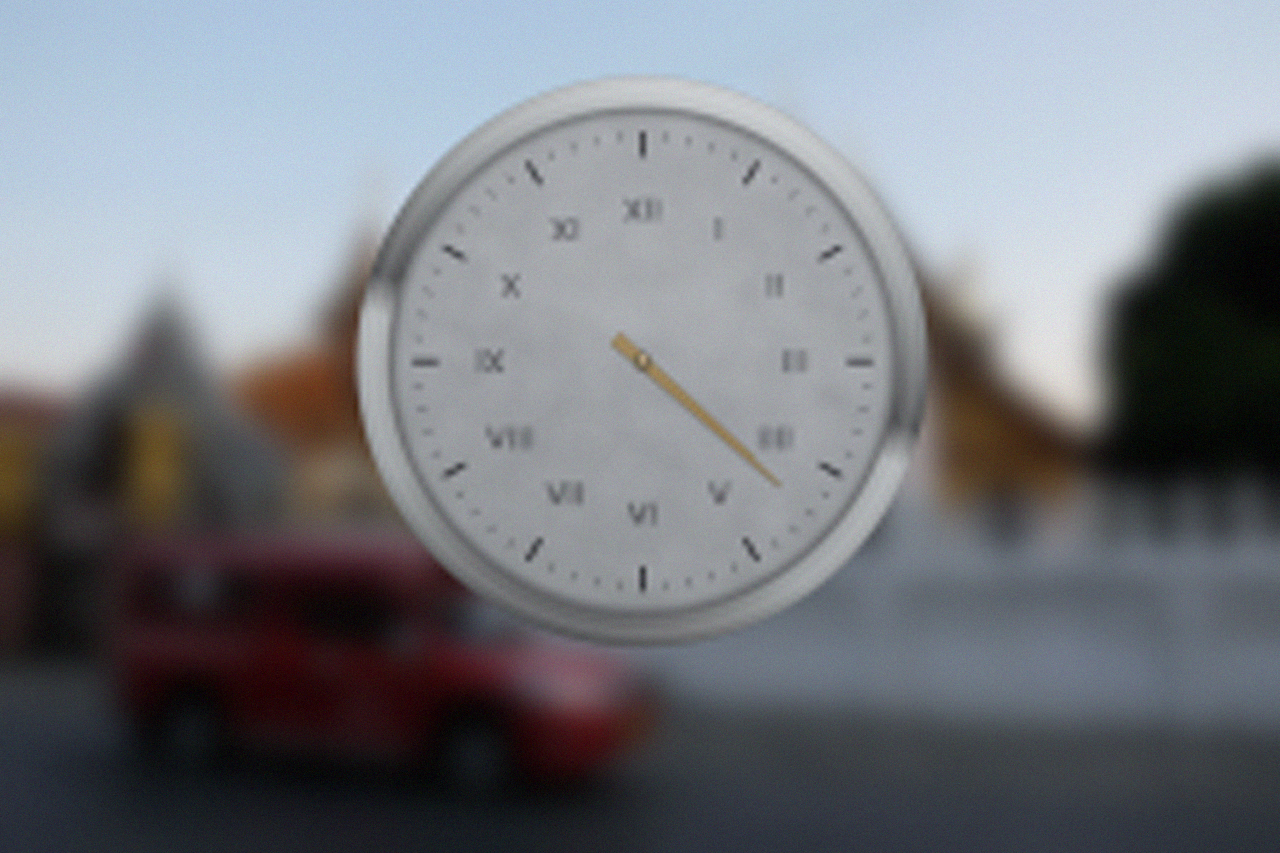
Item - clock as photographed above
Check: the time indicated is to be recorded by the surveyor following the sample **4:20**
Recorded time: **4:22**
